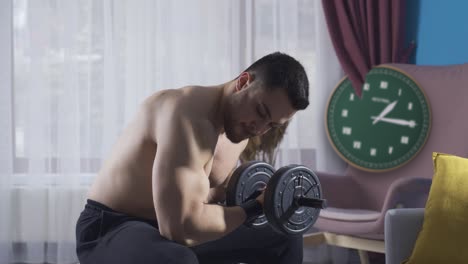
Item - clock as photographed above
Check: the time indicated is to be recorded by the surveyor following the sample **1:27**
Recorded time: **1:15**
